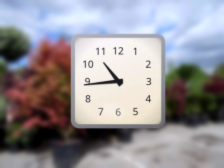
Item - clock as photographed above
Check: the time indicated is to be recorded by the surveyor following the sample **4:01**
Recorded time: **10:44**
